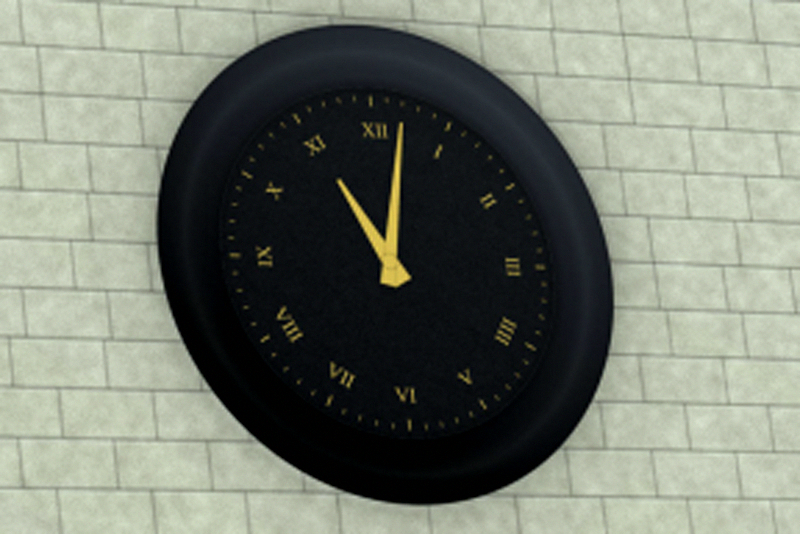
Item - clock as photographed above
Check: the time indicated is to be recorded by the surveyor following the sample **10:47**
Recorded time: **11:02**
